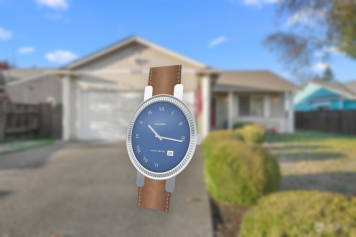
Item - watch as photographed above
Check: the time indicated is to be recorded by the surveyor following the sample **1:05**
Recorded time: **10:16**
